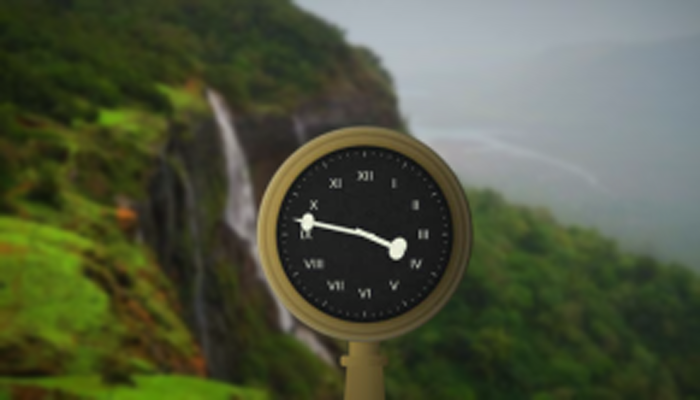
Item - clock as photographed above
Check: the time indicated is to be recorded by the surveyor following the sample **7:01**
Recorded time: **3:47**
